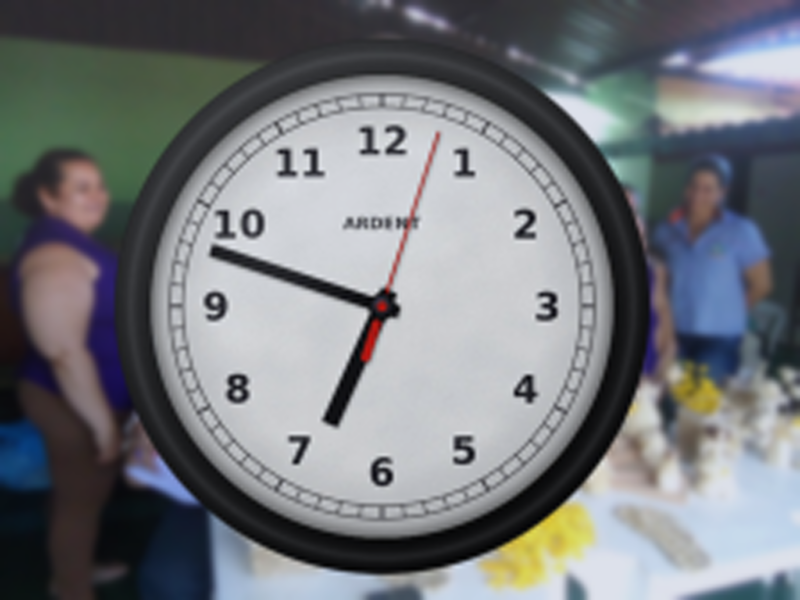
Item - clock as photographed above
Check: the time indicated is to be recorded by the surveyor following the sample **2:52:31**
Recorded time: **6:48:03**
